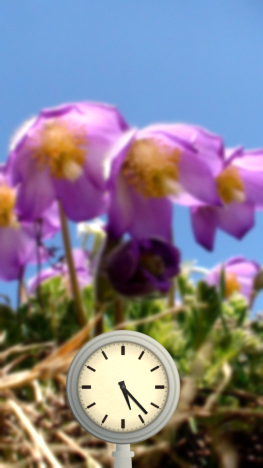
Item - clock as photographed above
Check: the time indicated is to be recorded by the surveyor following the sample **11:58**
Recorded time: **5:23**
